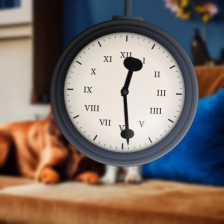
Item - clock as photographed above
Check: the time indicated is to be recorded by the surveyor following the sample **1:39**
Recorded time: **12:29**
